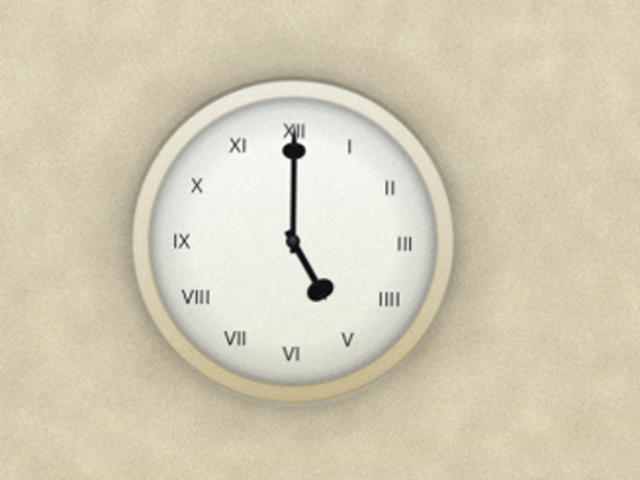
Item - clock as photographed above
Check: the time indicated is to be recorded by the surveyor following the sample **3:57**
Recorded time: **5:00**
